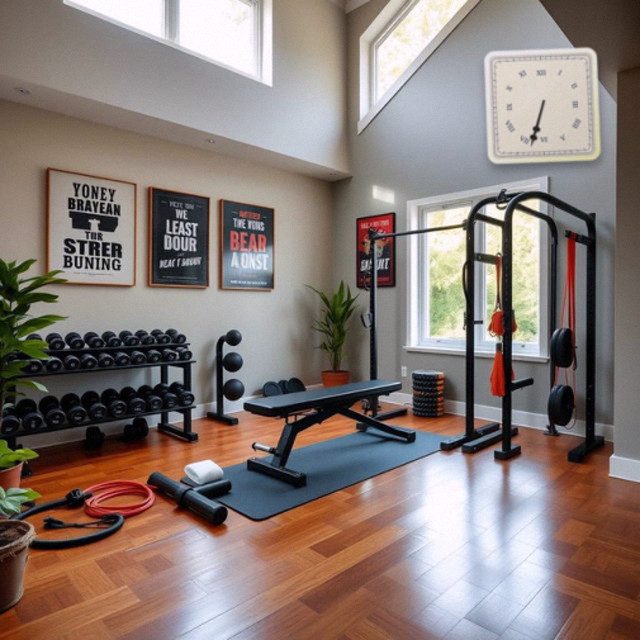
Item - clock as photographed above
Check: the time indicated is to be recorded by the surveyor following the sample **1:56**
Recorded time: **6:33**
